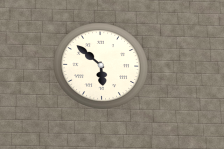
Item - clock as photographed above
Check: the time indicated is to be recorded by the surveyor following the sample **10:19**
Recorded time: **5:52**
